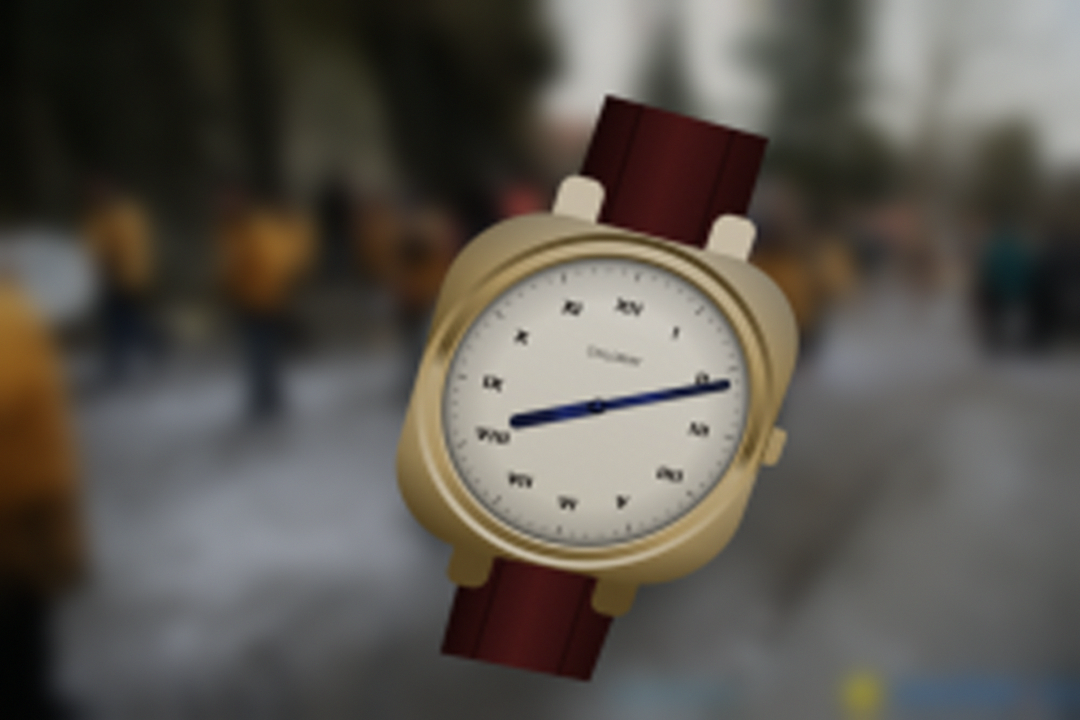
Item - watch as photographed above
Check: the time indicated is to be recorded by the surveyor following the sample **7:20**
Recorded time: **8:11**
